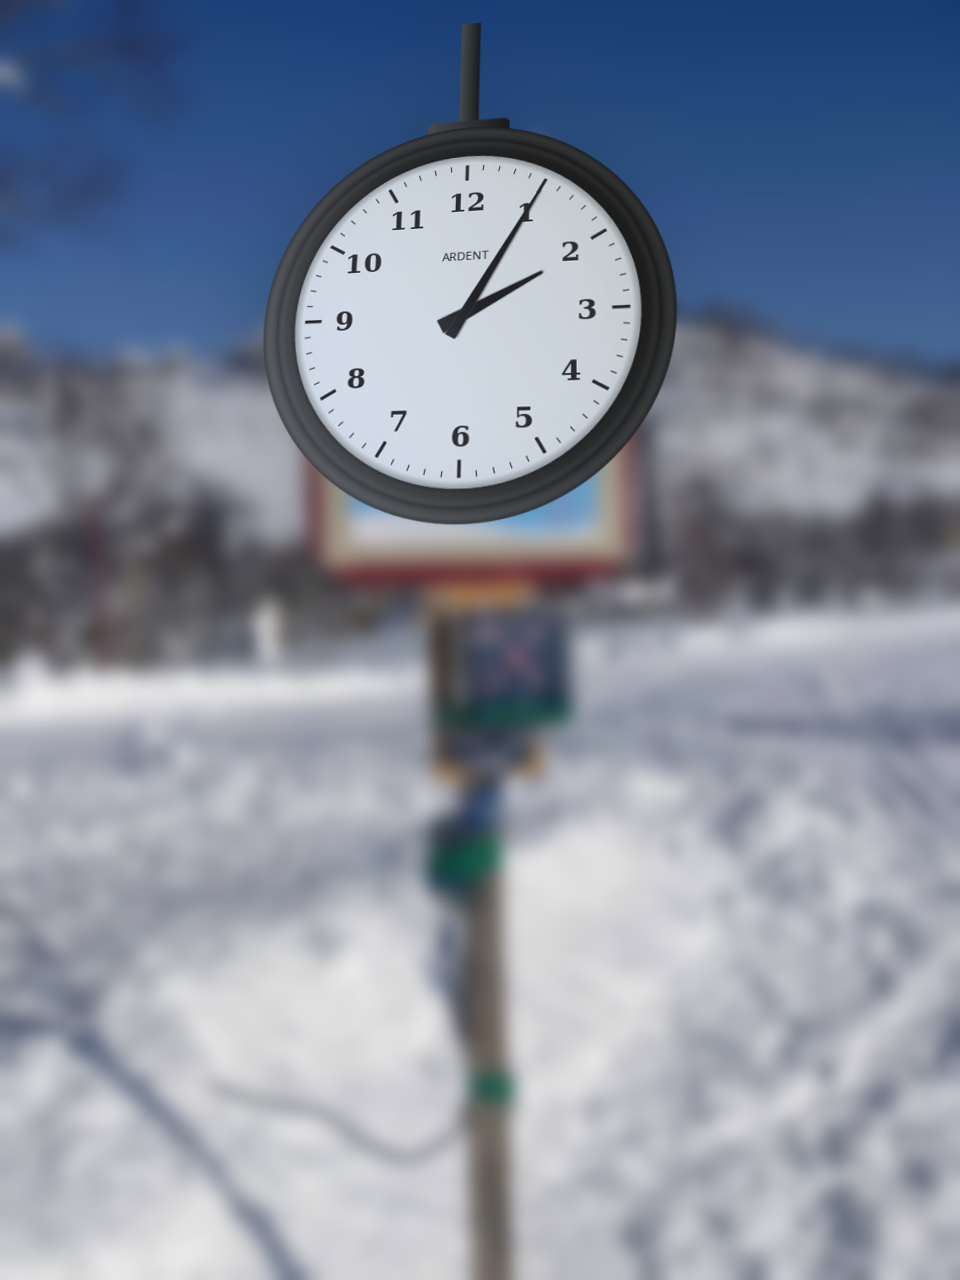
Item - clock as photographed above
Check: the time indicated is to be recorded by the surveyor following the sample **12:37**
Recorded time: **2:05**
